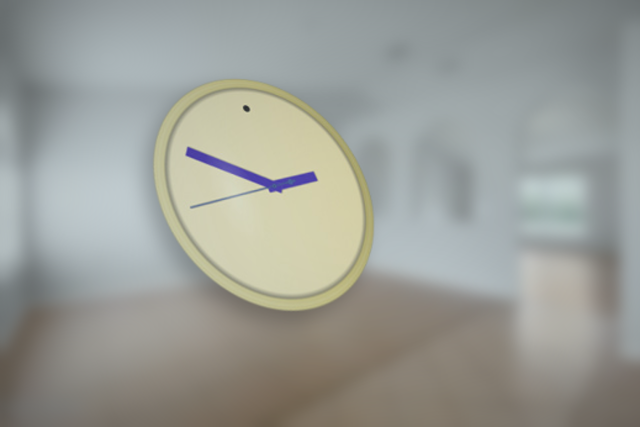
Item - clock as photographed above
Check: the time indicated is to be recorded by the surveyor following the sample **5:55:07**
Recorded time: **2:49:44**
